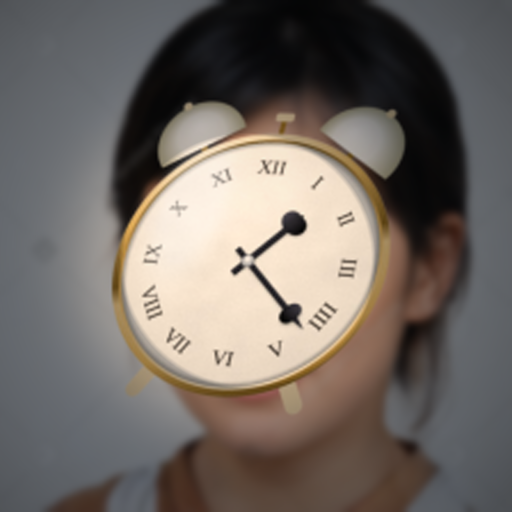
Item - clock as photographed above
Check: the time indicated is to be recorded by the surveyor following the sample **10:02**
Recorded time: **1:22**
